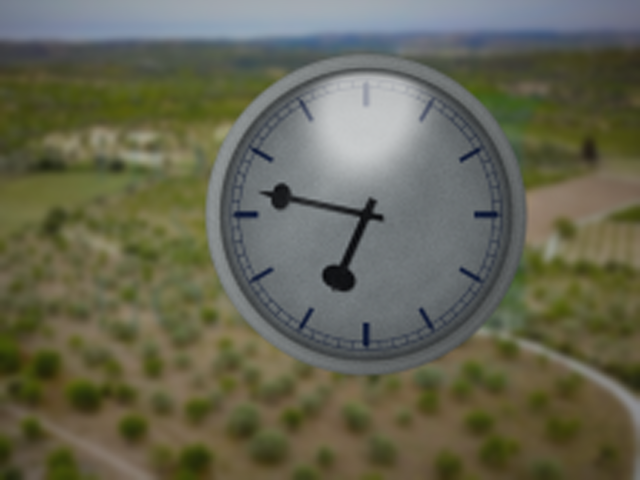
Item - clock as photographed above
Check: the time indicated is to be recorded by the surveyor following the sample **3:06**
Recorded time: **6:47**
